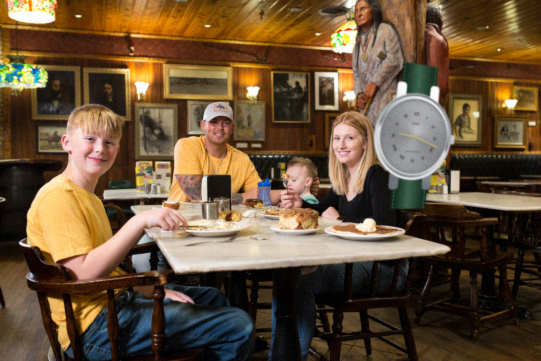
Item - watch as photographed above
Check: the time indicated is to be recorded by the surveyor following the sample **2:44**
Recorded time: **9:18**
